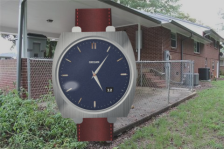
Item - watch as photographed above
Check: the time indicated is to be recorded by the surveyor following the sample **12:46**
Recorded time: **5:06**
